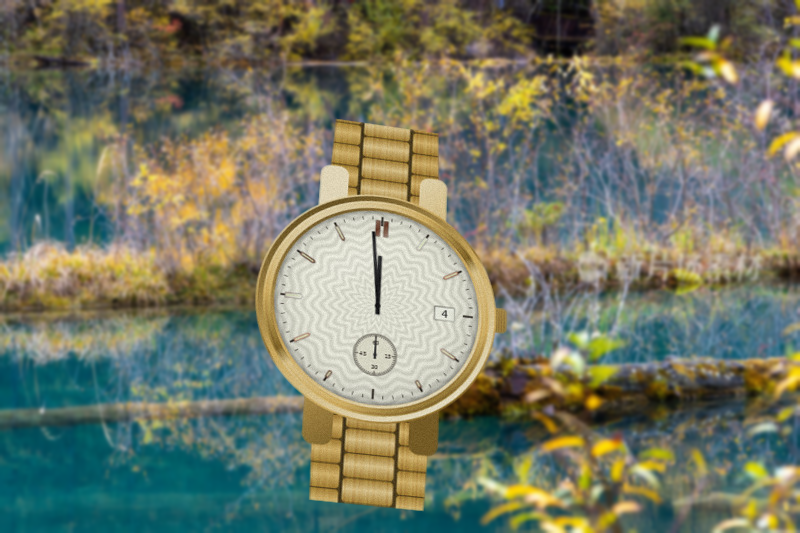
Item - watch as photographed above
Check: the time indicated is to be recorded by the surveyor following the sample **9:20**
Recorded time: **11:59**
